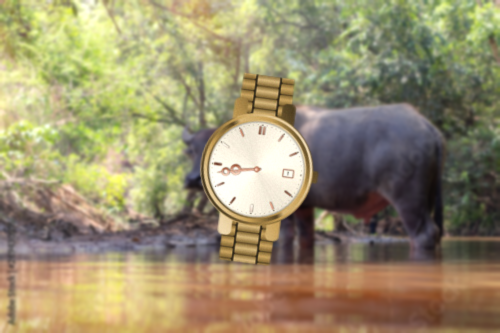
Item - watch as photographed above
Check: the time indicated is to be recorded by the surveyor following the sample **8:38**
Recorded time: **8:43**
